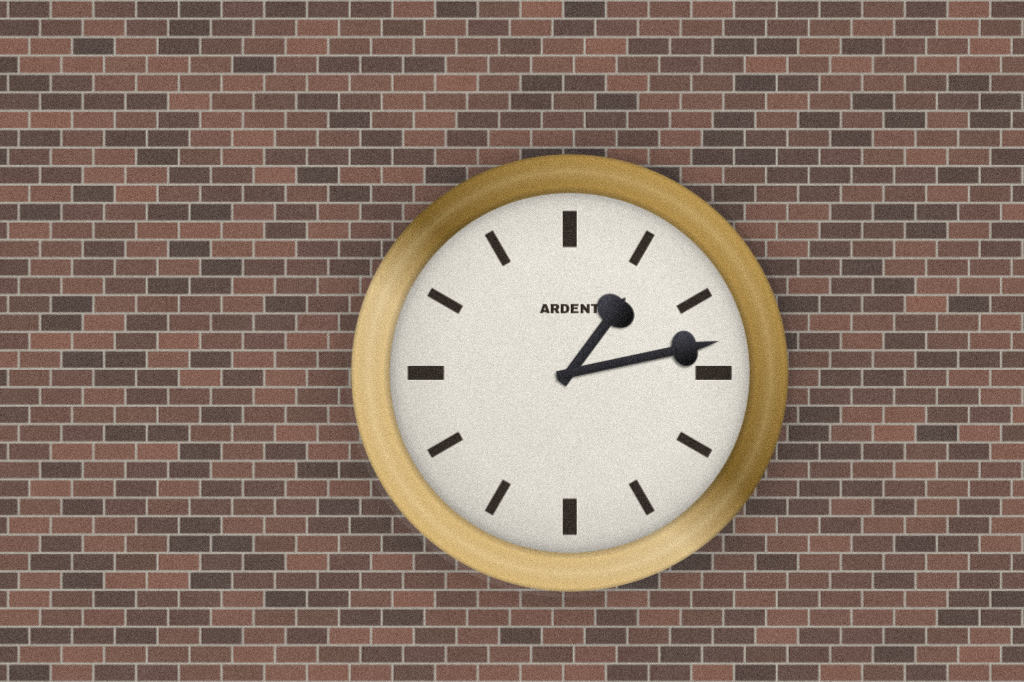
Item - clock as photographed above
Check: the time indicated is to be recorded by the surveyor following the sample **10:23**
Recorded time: **1:13**
